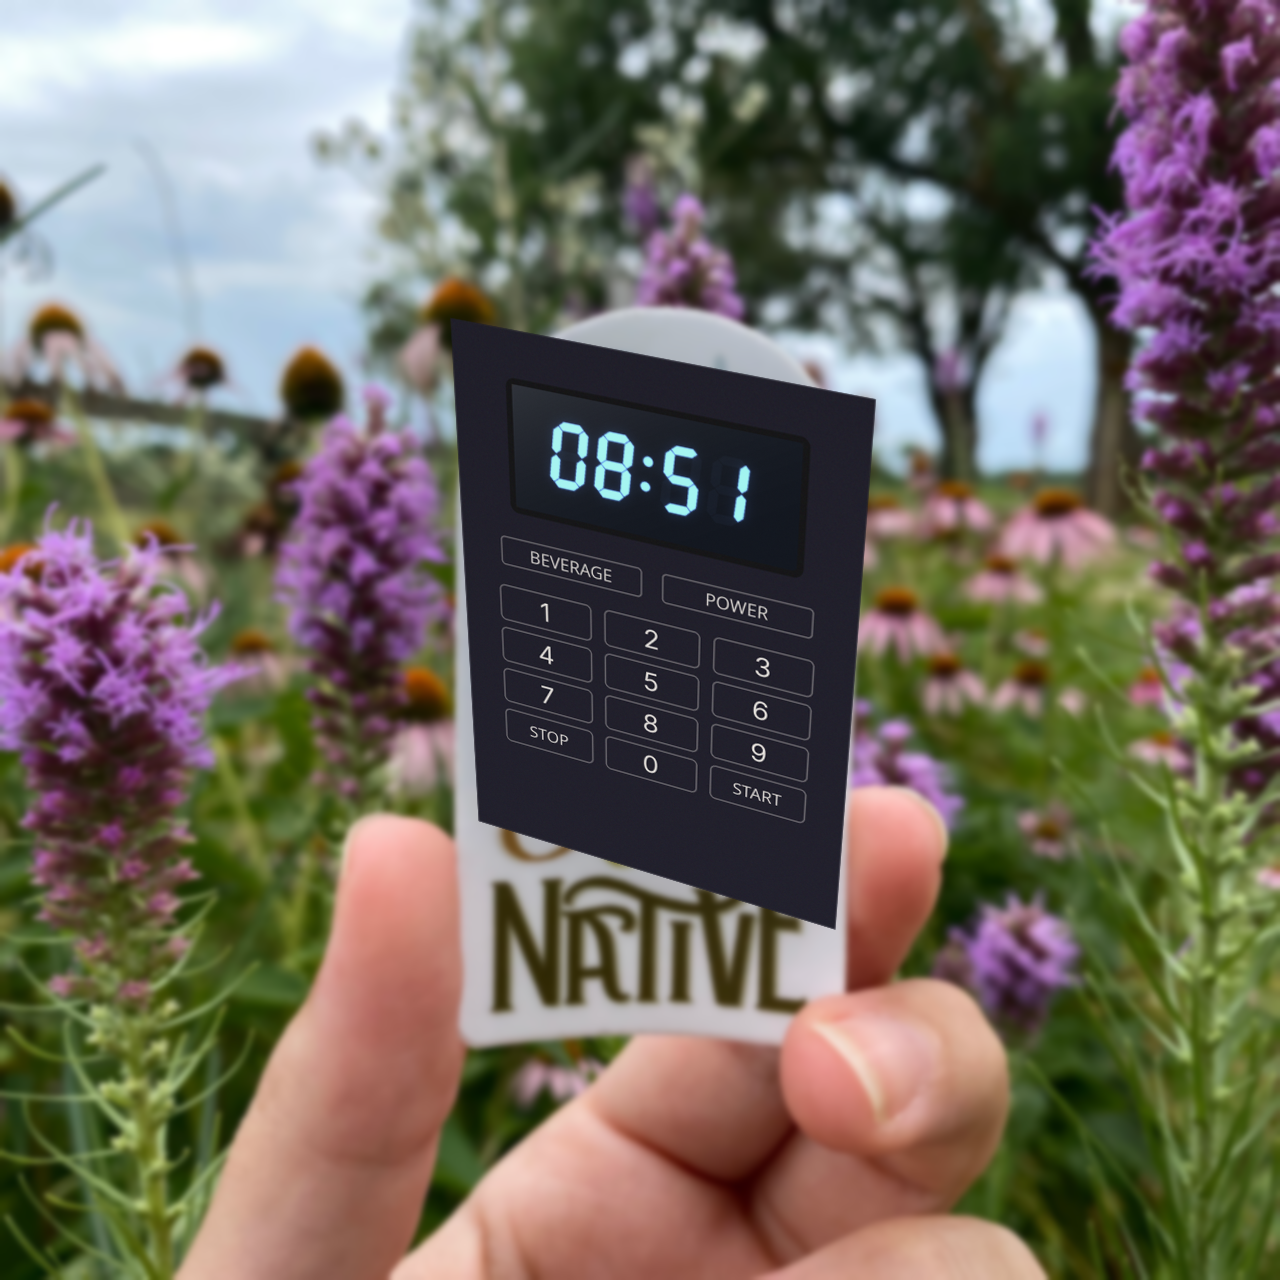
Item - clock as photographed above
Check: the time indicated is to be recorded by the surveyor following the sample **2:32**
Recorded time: **8:51**
